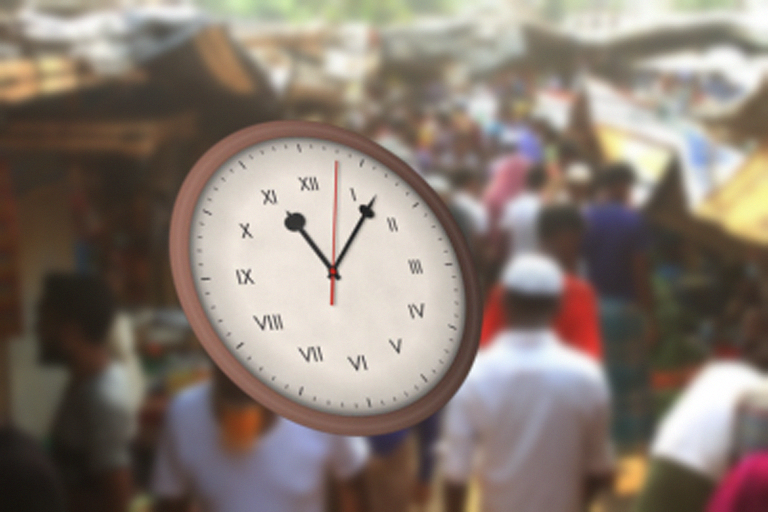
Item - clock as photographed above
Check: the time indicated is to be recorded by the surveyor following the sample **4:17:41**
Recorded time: **11:07:03**
